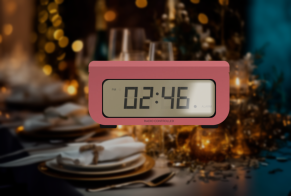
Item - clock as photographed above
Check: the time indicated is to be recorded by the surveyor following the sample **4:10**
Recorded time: **2:46**
